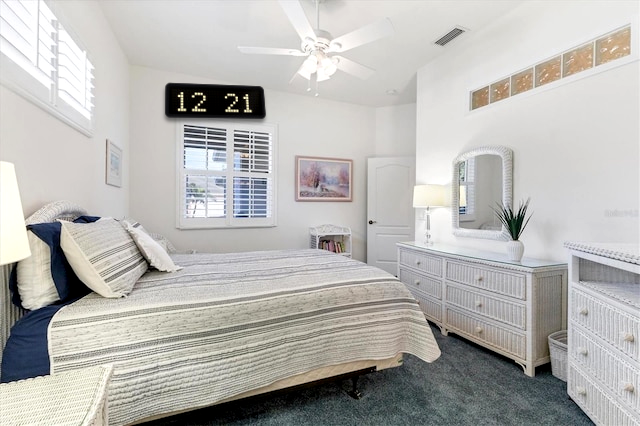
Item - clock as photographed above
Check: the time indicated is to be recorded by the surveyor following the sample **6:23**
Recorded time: **12:21**
